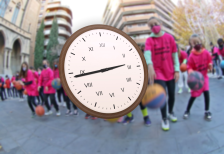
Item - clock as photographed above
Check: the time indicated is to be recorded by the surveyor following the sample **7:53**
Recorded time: **2:44**
